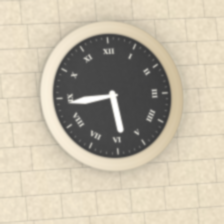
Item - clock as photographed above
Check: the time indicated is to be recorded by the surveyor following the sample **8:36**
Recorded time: **5:44**
